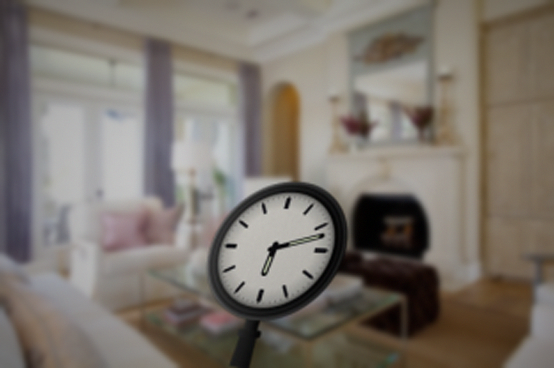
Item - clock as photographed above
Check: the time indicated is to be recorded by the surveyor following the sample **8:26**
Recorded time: **6:12**
